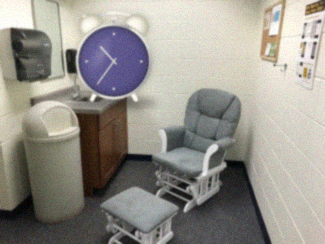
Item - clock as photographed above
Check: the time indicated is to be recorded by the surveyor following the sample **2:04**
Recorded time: **10:36**
